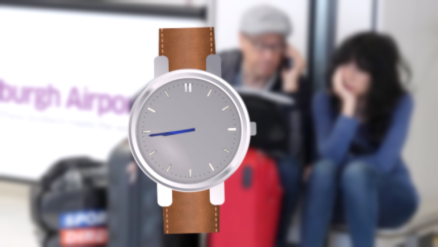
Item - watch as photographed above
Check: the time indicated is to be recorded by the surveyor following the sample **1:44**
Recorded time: **8:44**
